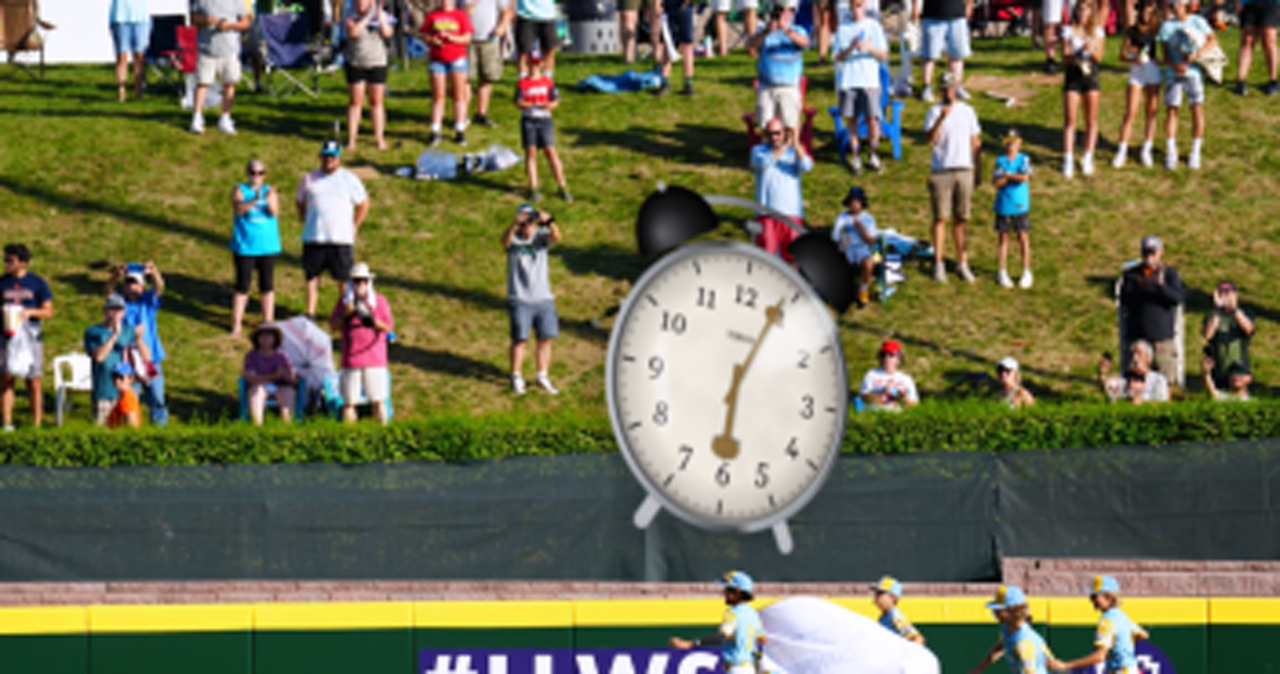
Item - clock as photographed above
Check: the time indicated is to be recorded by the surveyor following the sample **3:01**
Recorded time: **6:04**
